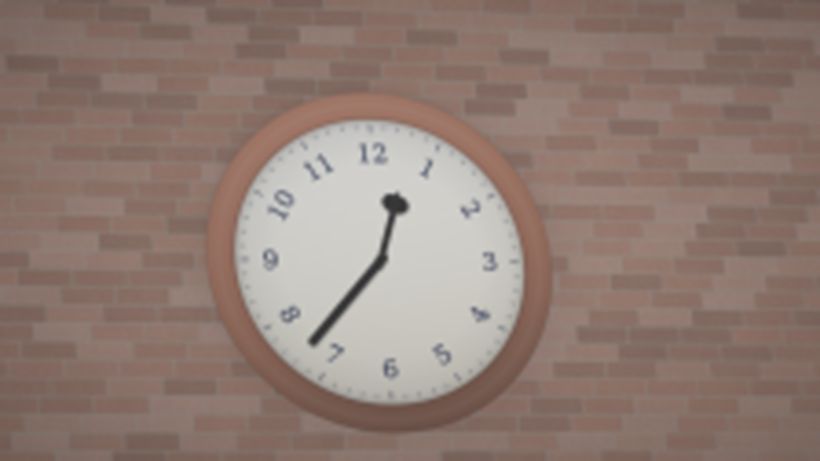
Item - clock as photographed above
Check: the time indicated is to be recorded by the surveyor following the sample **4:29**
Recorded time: **12:37**
